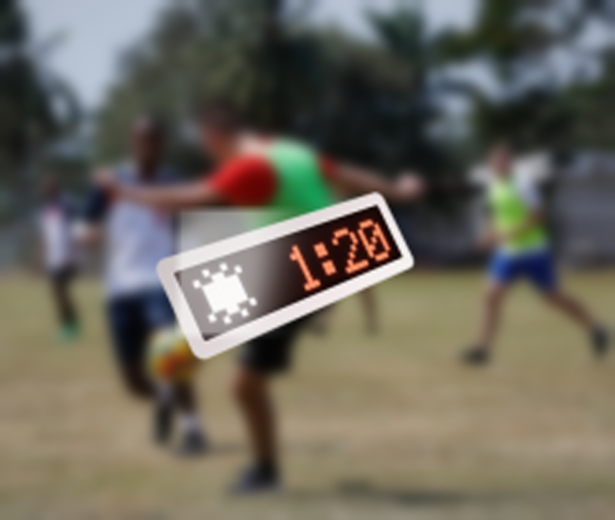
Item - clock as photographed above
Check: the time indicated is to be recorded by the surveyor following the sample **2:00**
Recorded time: **1:20**
